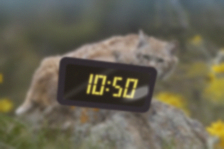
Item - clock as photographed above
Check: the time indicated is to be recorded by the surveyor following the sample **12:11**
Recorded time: **10:50**
